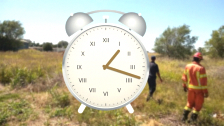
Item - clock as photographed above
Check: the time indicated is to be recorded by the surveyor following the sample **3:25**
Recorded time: **1:18**
